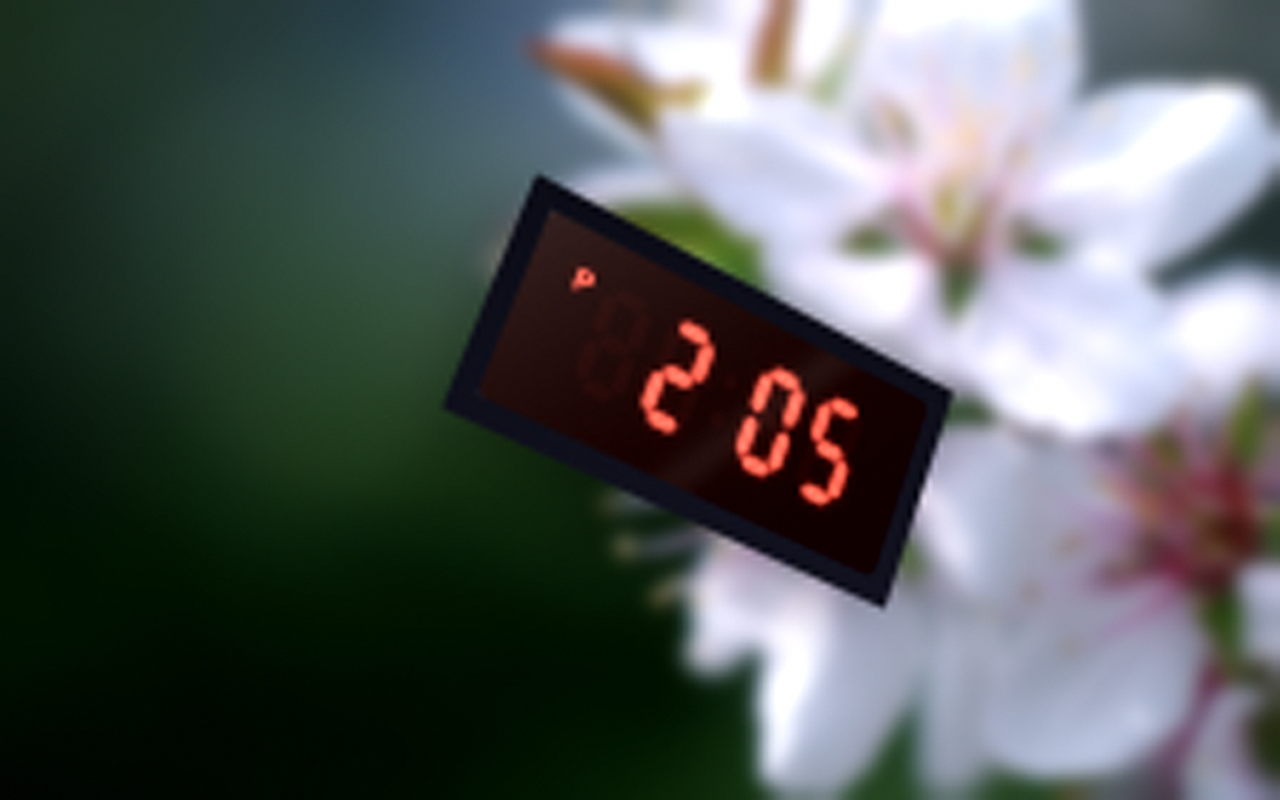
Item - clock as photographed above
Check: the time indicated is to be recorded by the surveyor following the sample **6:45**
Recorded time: **2:05**
